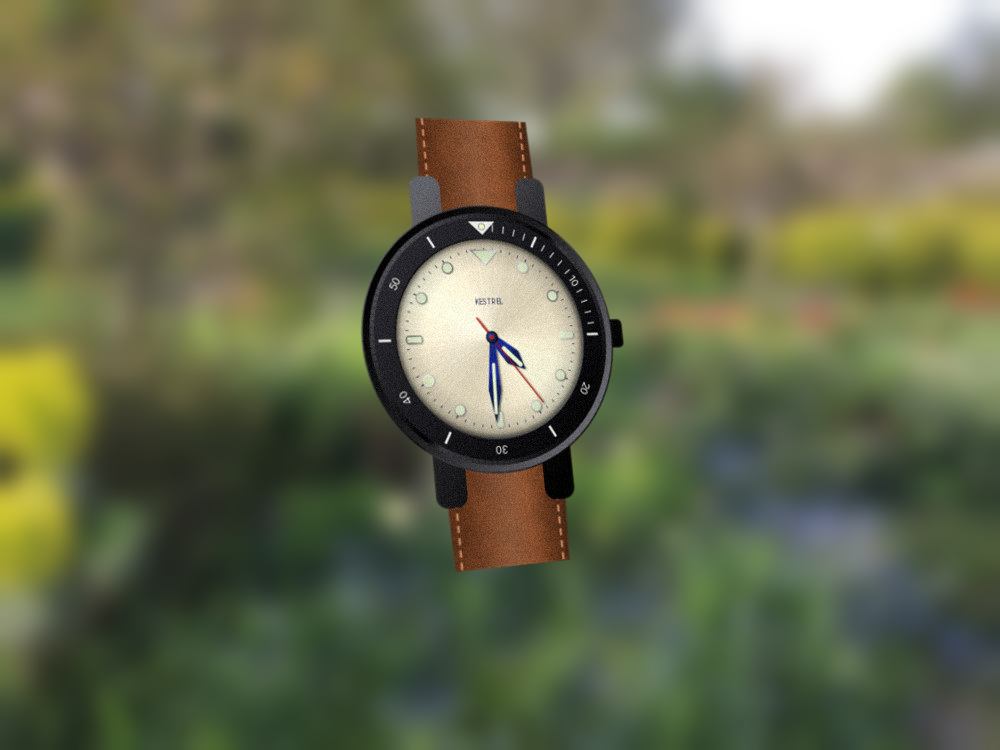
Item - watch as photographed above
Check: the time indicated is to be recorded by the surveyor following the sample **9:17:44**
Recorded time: **4:30:24**
